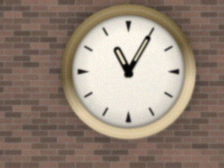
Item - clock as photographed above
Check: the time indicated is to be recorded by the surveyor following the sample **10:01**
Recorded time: **11:05**
